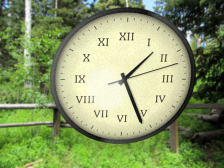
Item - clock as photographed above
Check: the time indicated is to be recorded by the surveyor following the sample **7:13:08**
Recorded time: **1:26:12**
